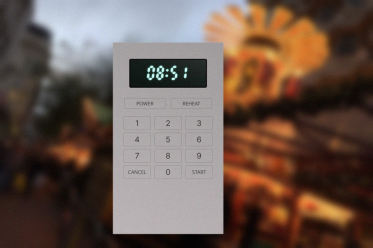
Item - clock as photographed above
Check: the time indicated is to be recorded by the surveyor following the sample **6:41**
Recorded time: **8:51**
